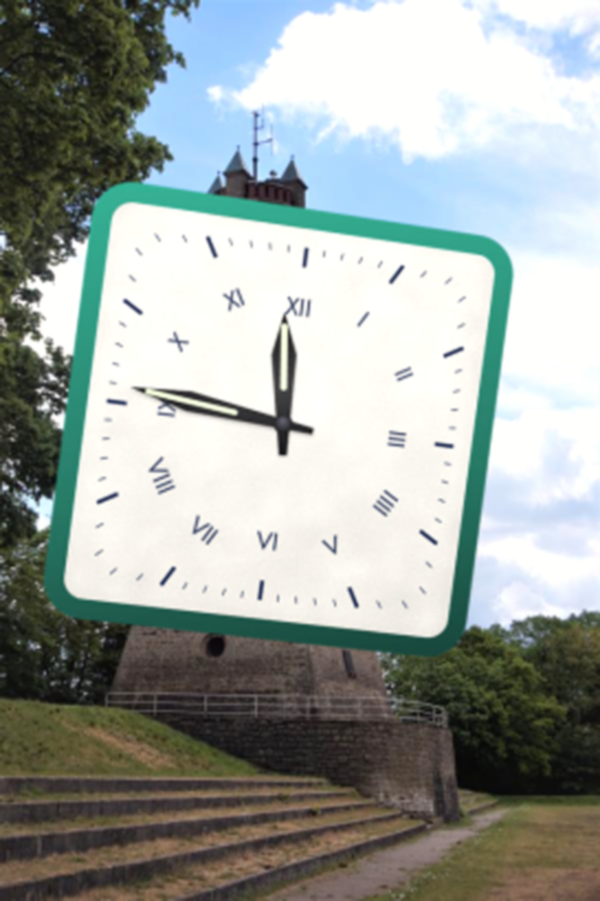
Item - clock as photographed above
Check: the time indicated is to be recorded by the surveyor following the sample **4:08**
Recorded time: **11:46**
